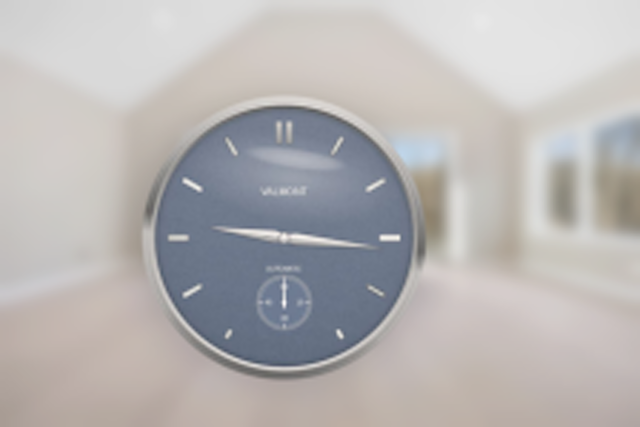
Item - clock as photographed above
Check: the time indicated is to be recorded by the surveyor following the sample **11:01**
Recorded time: **9:16**
